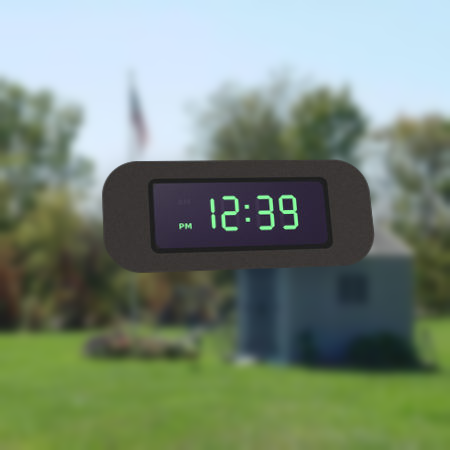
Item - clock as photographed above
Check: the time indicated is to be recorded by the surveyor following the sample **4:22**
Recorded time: **12:39**
